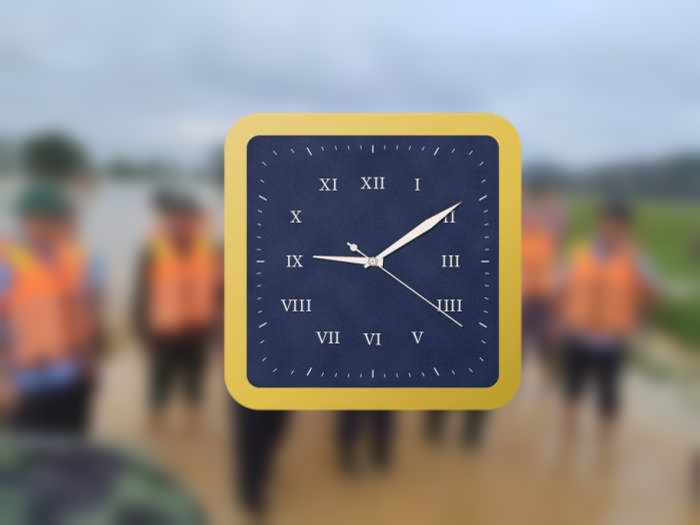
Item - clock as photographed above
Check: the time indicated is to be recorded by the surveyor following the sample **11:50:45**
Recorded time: **9:09:21**
